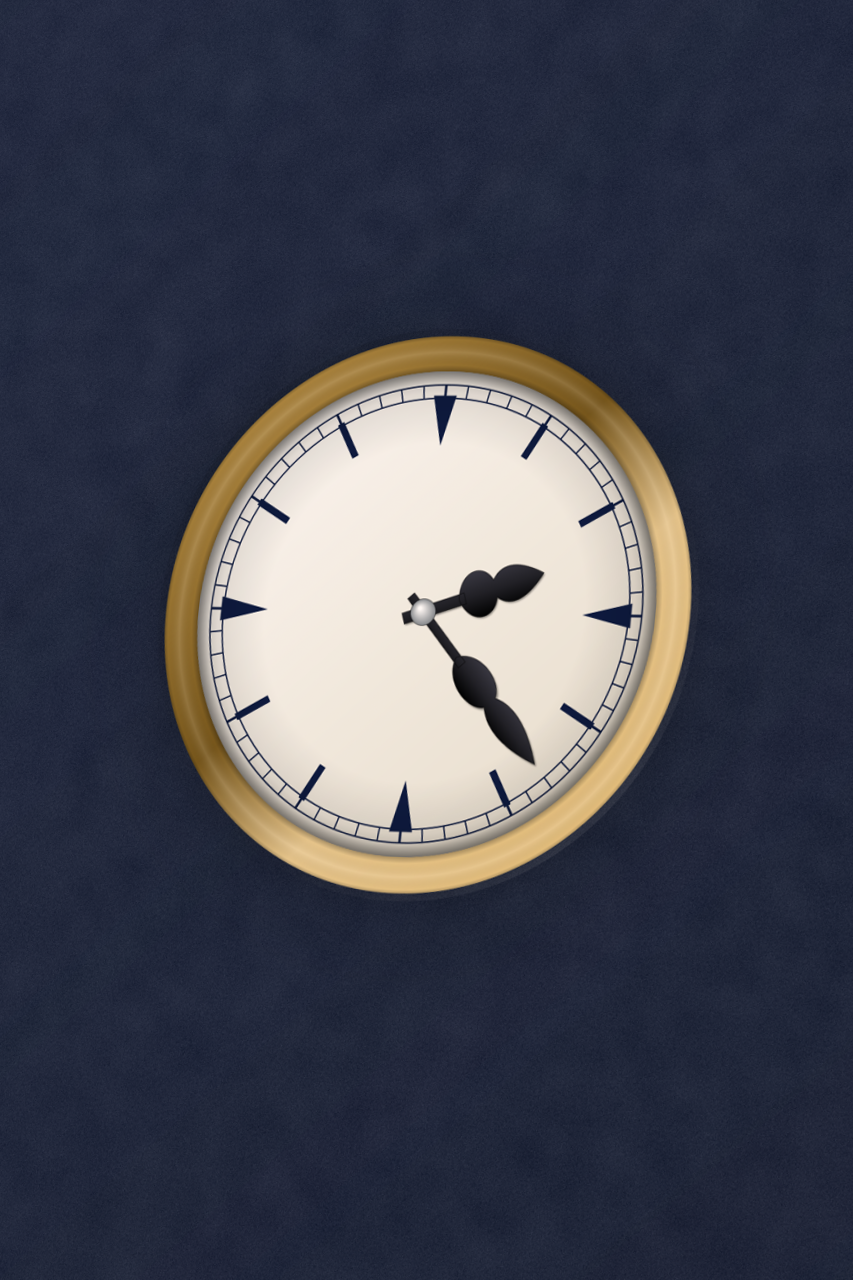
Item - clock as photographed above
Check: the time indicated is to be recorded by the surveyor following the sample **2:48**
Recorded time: **2:23**
